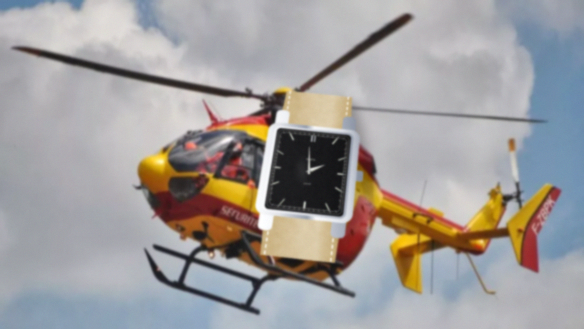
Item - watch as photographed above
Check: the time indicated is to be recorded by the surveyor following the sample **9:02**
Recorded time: **1:59**
